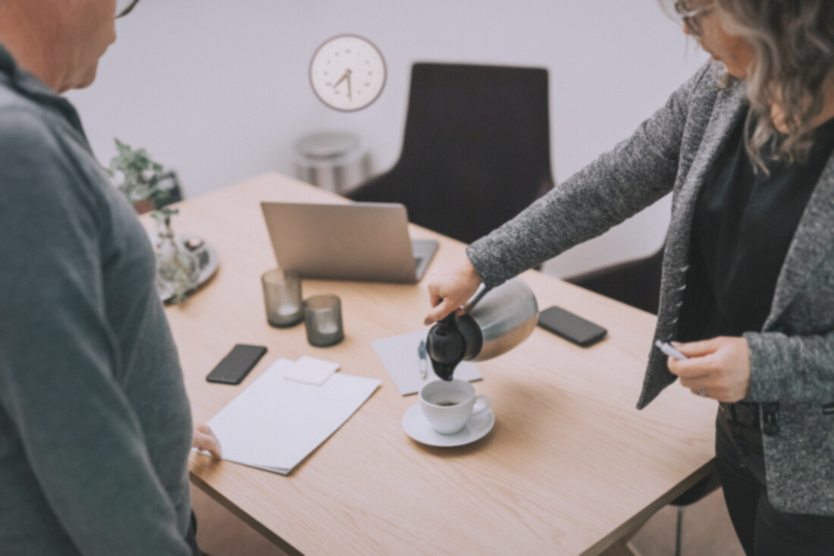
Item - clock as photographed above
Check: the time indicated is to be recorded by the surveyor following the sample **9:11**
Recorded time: **7:29**
